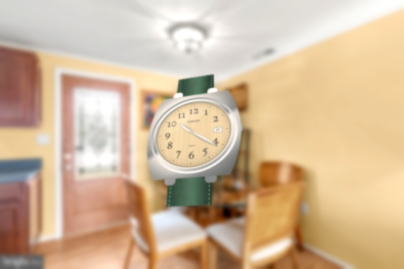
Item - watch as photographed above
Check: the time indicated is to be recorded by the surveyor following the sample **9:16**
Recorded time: **10:21**
